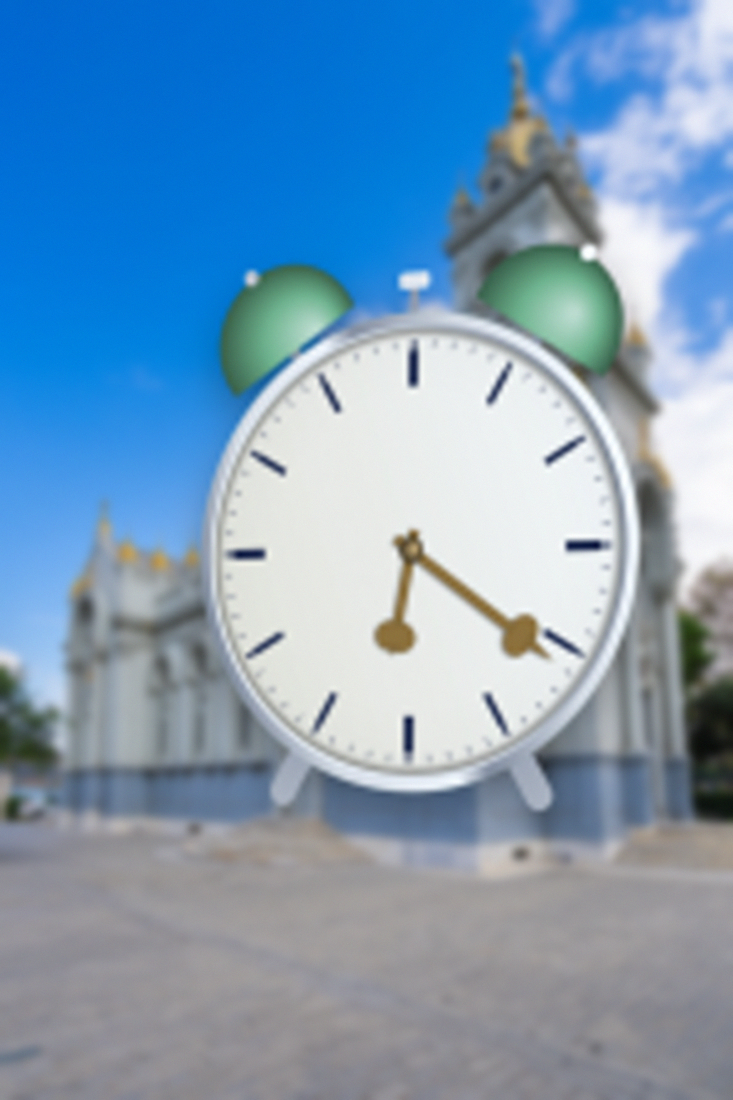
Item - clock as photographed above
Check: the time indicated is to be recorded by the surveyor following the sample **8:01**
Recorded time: **6:21**
